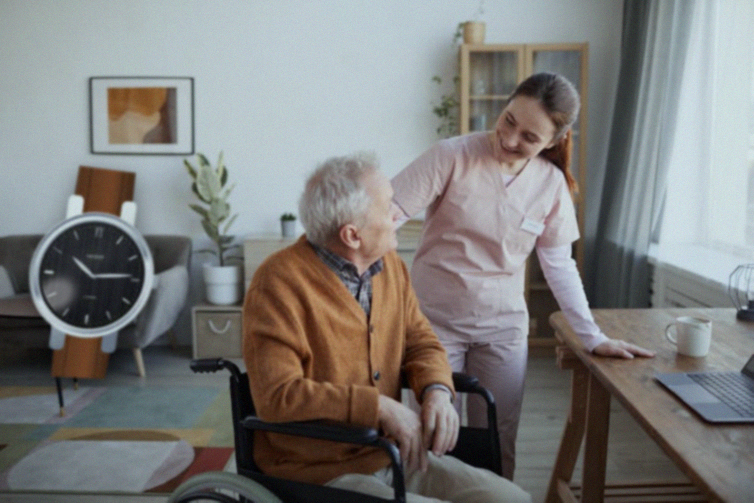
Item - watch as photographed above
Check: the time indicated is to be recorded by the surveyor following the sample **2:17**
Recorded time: **10:14**
